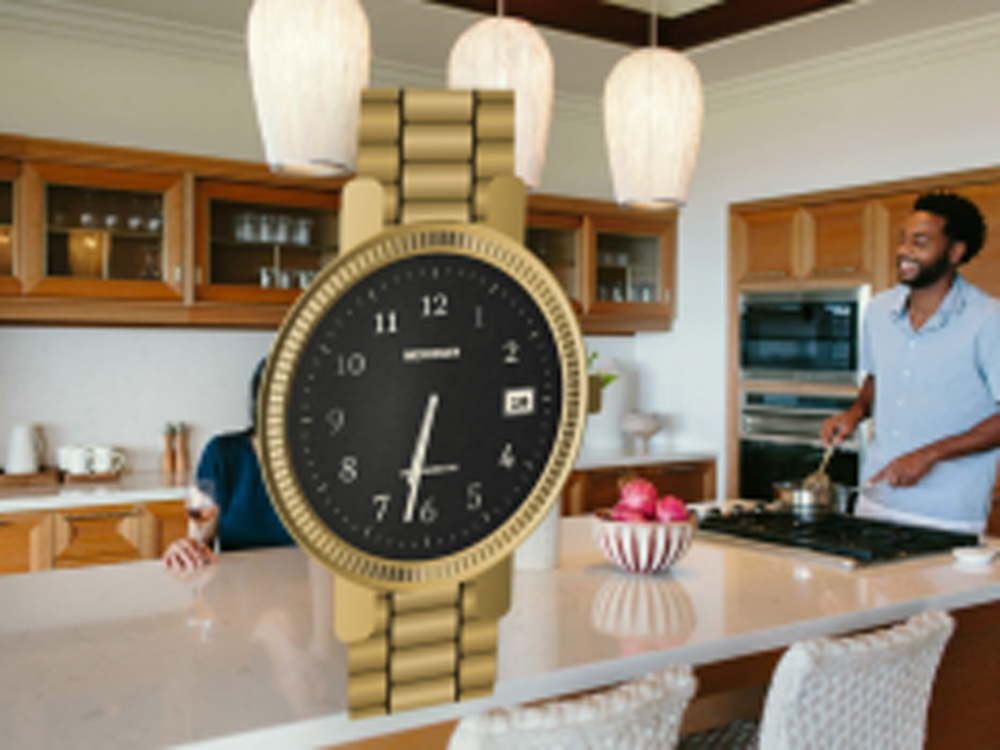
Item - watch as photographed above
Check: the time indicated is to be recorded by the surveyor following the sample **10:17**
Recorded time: **6:32**
